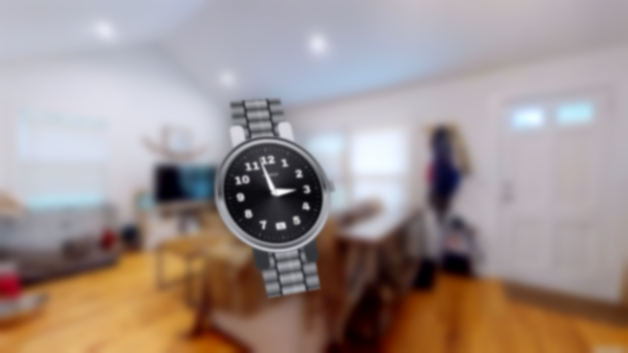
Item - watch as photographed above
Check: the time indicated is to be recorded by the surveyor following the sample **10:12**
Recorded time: **2:58**
